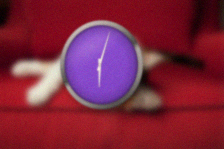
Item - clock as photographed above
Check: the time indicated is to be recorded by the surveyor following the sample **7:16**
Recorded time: **6:03**
